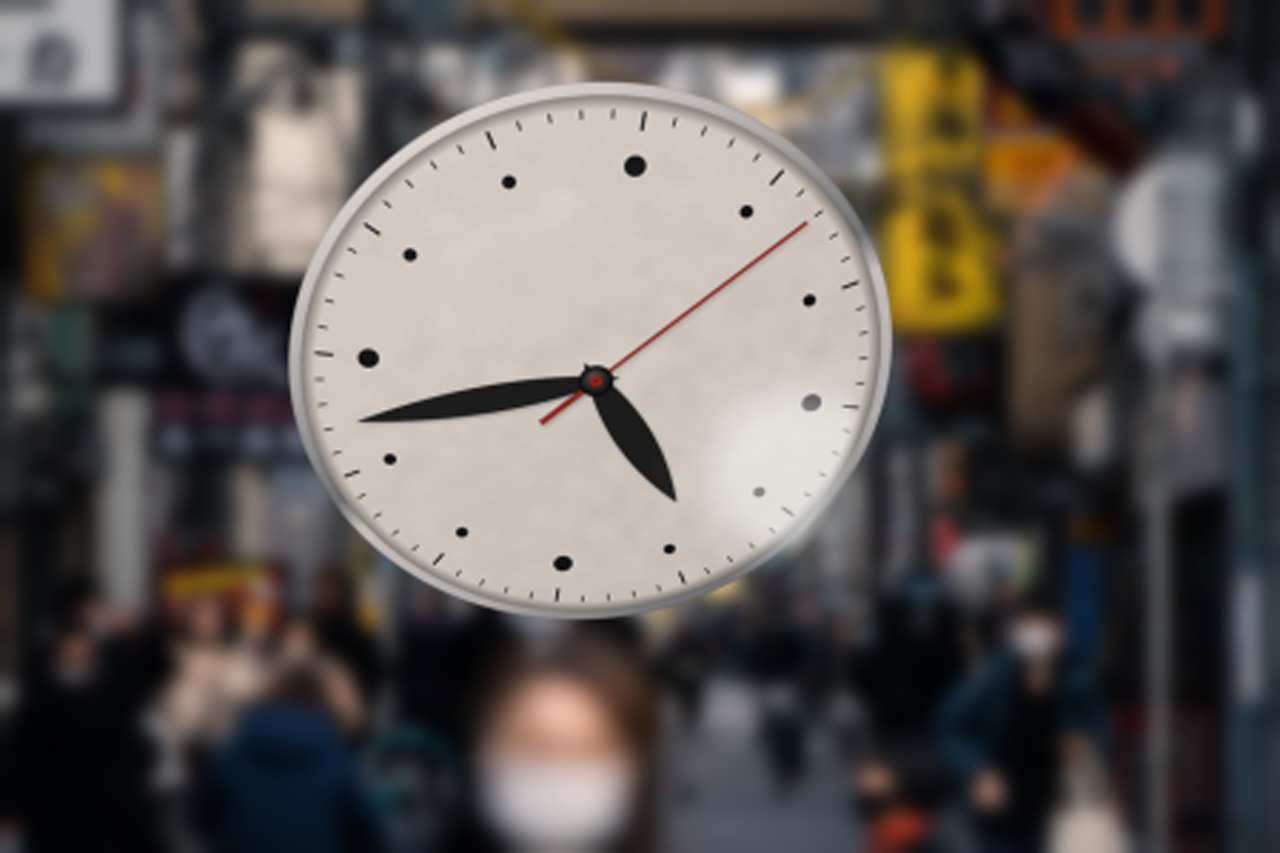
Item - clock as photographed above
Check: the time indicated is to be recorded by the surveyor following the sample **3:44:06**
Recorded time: **4:42:07**
